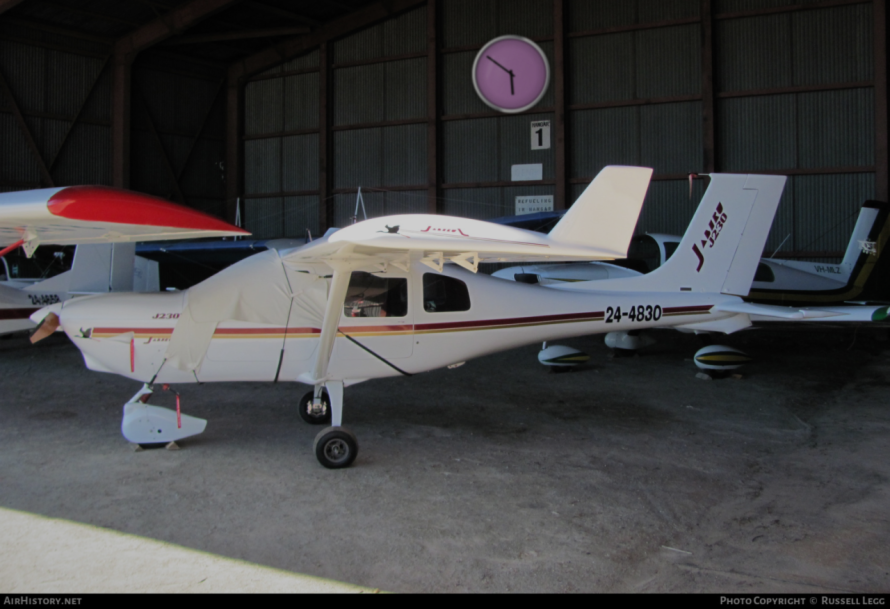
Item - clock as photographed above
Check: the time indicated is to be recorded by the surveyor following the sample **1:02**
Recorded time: **5:51**
